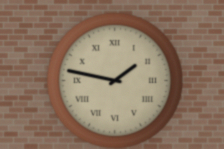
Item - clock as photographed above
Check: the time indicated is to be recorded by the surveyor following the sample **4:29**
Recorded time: **1:47**
